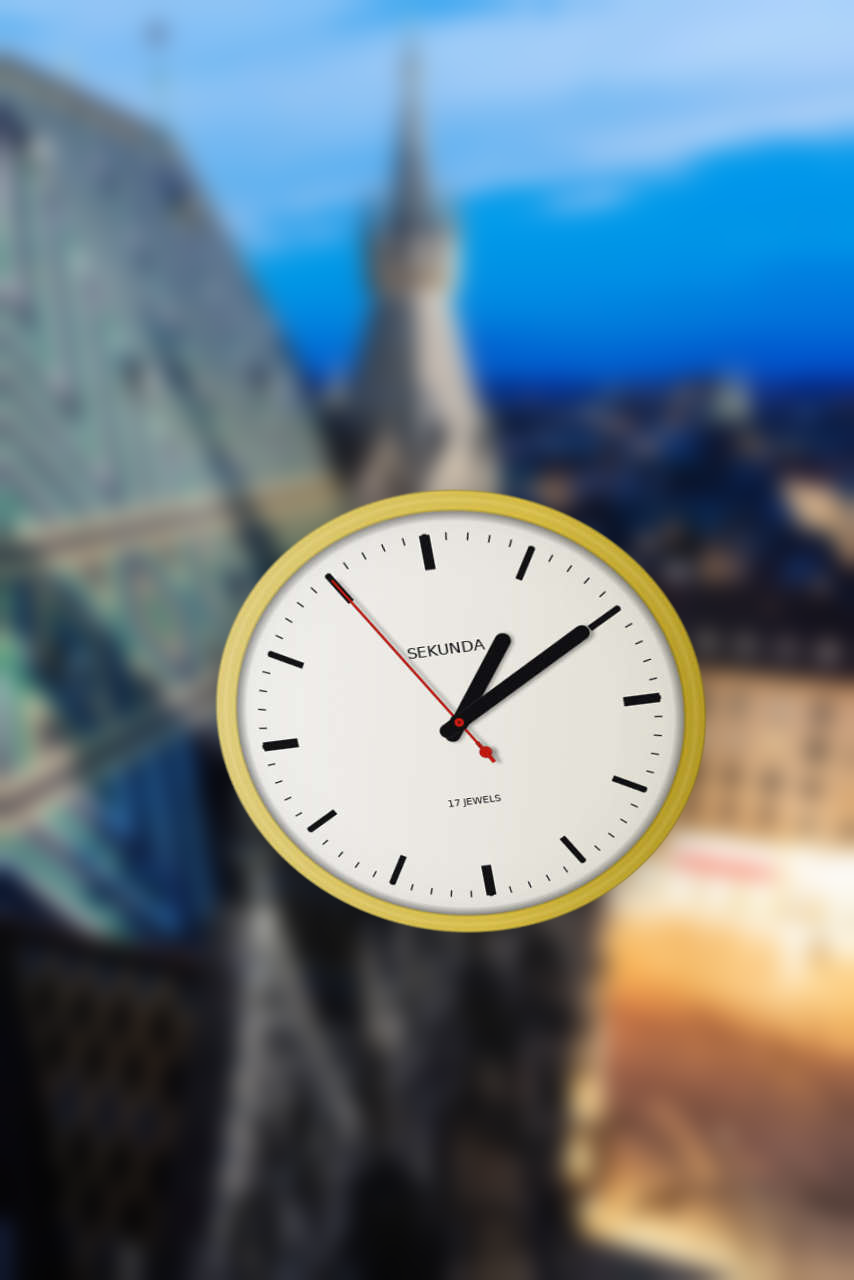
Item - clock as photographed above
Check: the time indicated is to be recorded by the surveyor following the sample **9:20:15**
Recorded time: **1:09:55**
